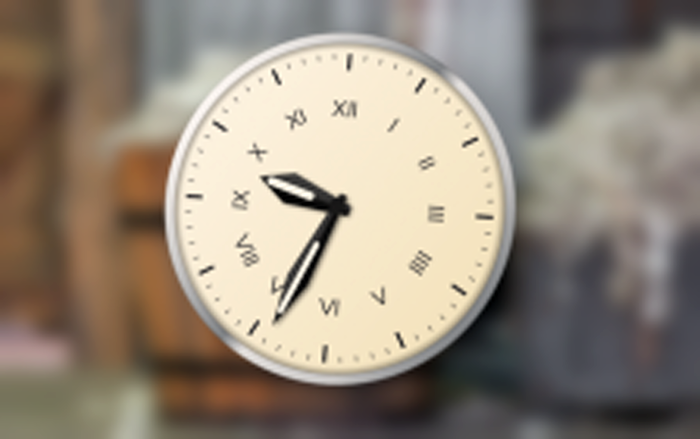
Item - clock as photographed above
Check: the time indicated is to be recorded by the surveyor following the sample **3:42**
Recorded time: **9:34**
